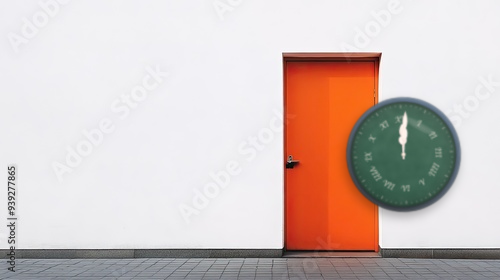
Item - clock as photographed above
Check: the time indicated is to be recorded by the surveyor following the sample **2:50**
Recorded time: **12:01**
